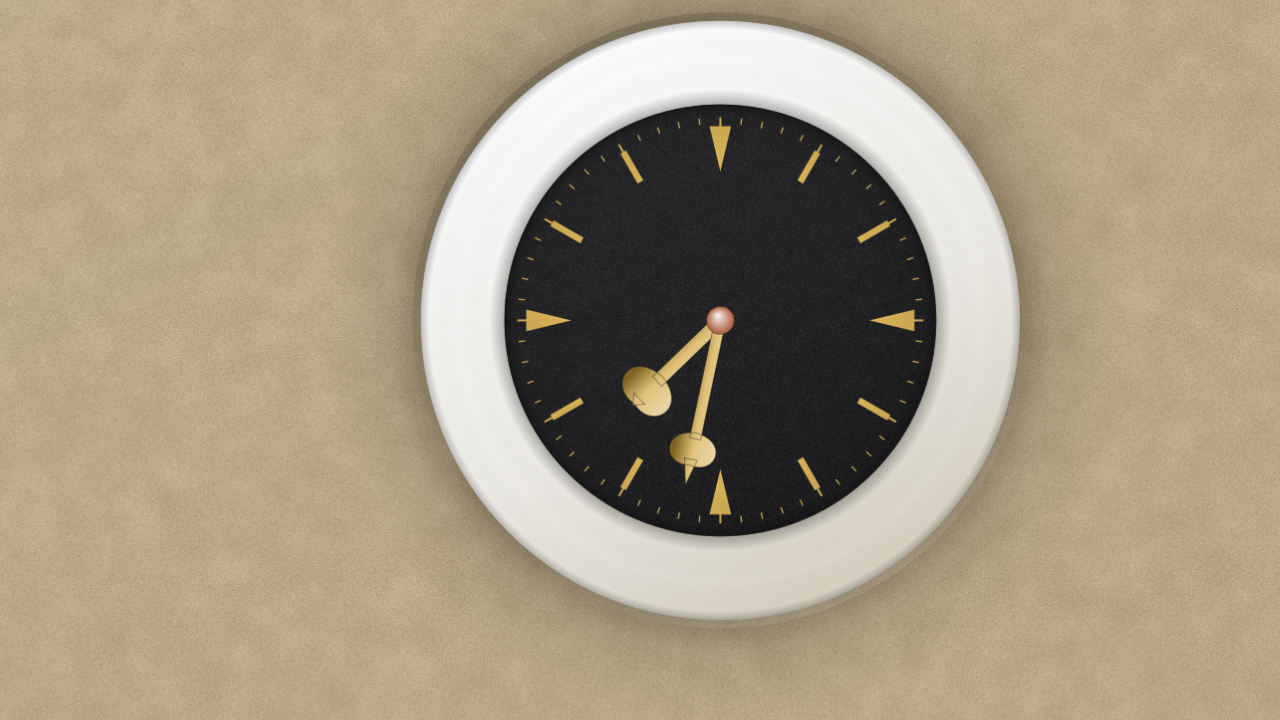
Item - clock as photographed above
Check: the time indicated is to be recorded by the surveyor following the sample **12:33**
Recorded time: **7:32**
